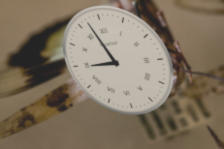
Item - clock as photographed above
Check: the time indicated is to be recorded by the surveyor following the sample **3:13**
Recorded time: **8:57**
